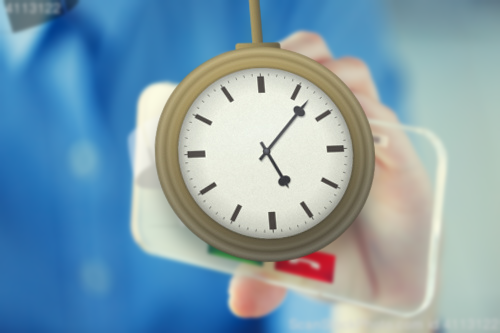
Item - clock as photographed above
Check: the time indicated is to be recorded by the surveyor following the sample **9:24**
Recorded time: **5:07**
